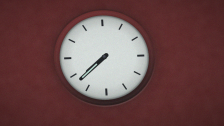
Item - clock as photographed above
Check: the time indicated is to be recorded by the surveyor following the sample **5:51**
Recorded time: **7:38**
